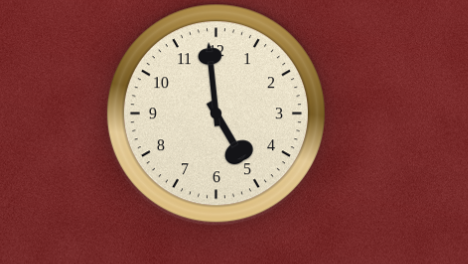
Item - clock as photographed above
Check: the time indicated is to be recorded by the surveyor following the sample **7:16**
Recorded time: **4:59**
